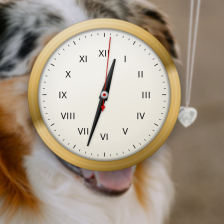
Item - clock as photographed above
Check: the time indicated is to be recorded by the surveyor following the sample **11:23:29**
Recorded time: **12:33:01**
